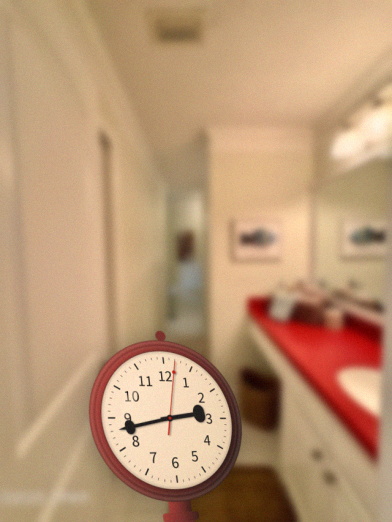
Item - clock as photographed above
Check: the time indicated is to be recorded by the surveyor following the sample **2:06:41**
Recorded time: **2:43:02**
